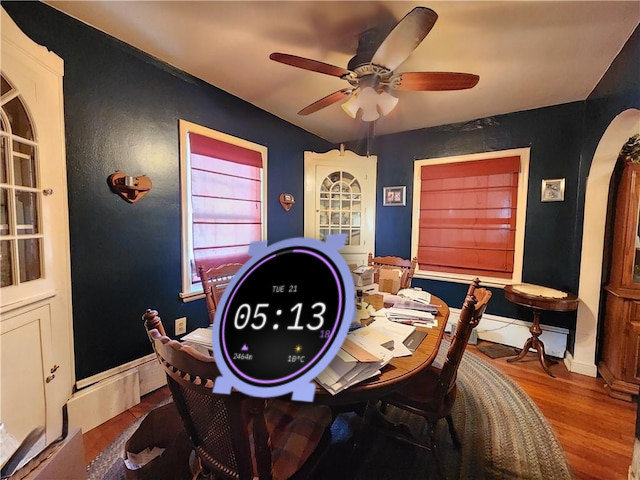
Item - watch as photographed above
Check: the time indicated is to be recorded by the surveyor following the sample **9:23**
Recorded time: **5:13**
